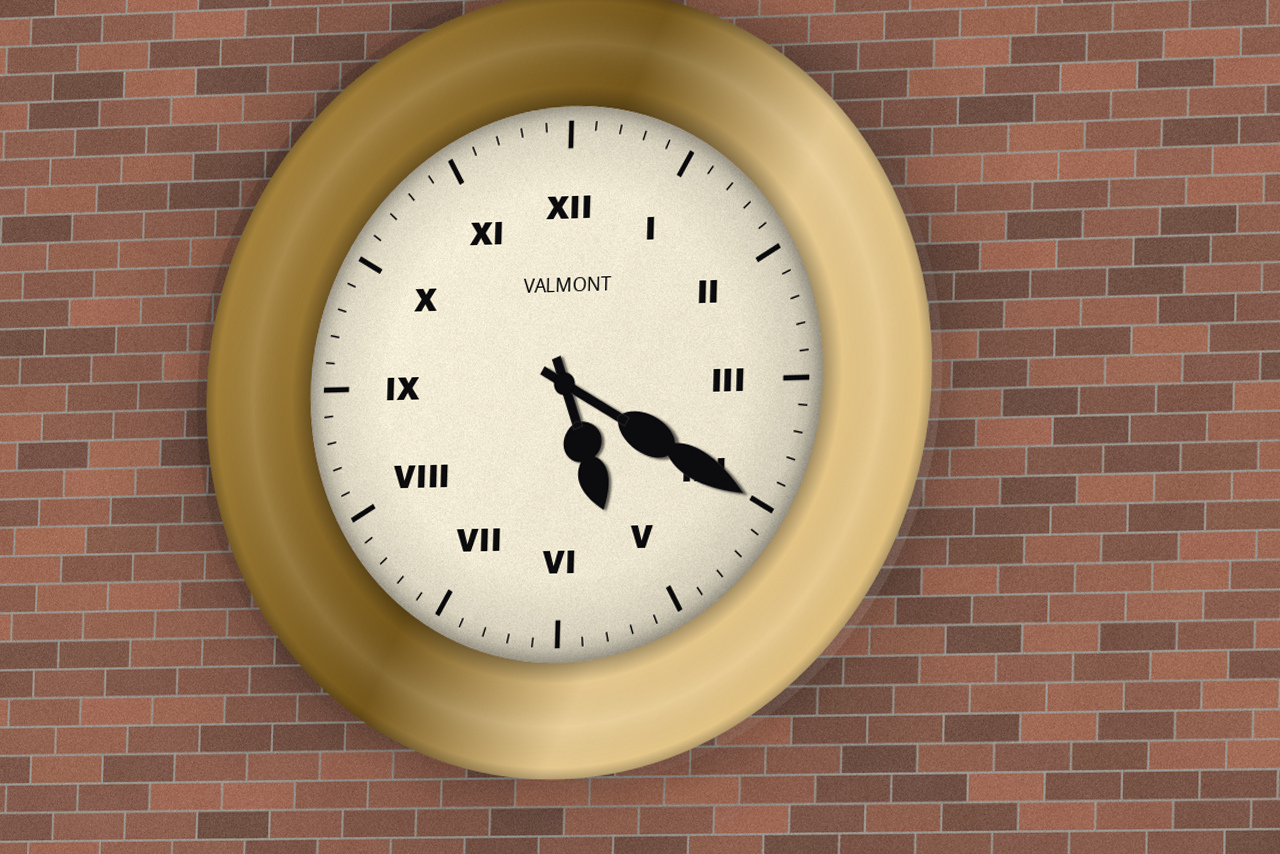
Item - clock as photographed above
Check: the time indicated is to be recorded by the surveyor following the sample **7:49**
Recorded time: **5:20**
